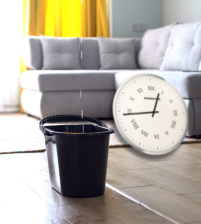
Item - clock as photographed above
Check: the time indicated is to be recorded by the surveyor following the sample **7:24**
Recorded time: **12:44**
